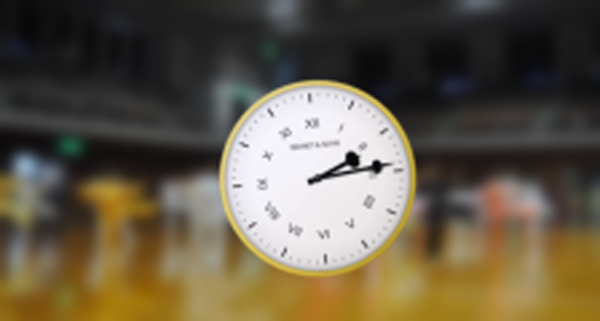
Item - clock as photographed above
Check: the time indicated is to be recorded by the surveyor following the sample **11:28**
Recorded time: **2:14**
